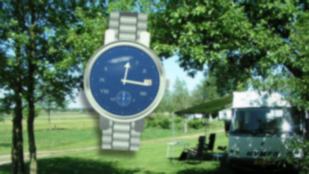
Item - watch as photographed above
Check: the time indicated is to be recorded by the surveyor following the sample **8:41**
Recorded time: **12:16**
